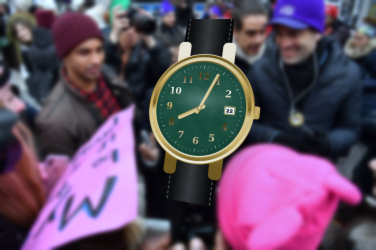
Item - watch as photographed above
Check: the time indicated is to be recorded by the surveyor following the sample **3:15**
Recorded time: **8:04**
